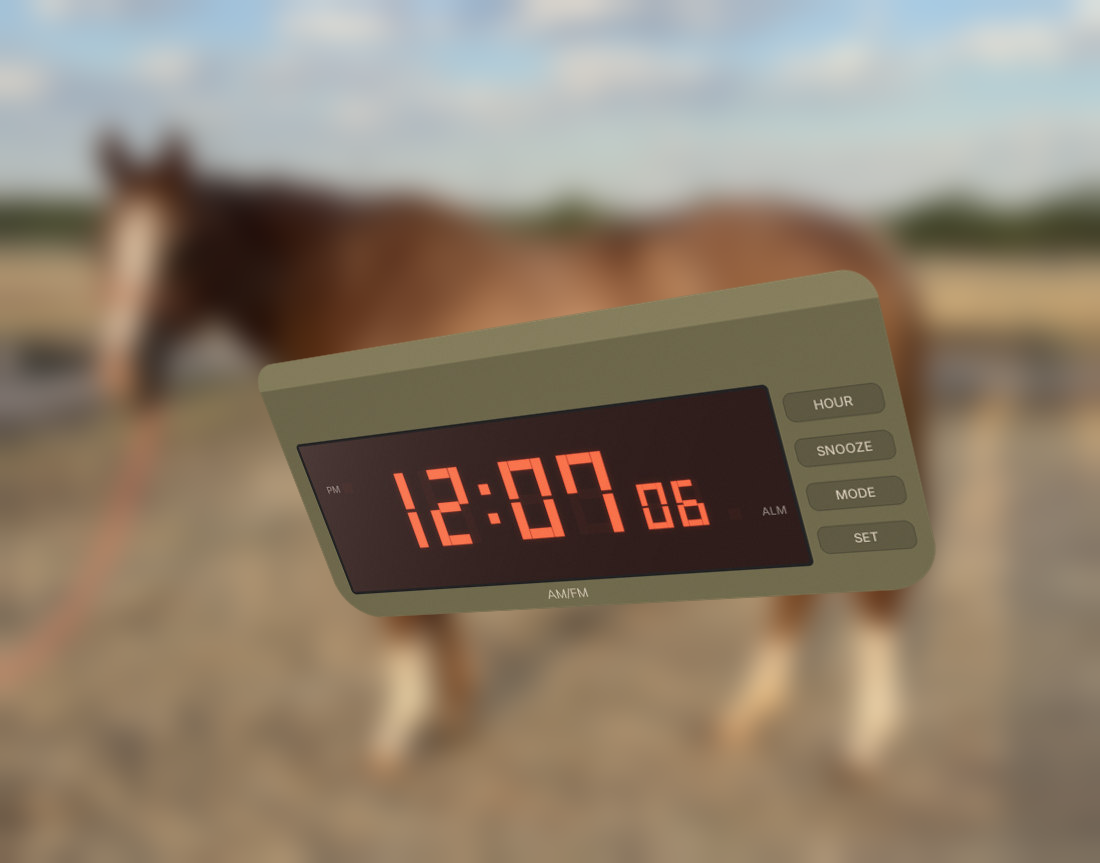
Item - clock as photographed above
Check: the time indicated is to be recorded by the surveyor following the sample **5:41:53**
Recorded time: **12:07:06**
